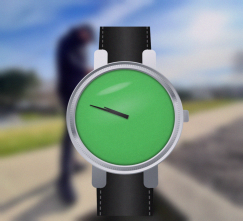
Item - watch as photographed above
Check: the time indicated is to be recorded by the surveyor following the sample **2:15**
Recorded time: **9:48**
